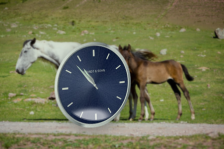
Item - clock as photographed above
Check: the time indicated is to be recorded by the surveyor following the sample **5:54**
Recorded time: **10:53**
